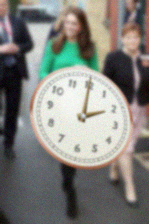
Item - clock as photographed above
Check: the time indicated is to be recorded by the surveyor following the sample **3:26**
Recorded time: **2:00**
